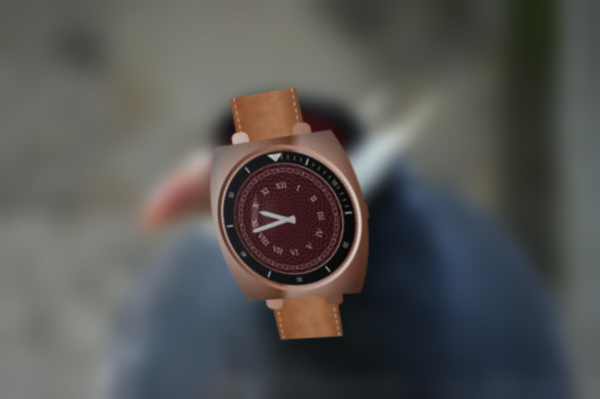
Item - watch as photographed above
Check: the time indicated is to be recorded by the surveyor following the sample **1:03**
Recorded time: **9:43**
